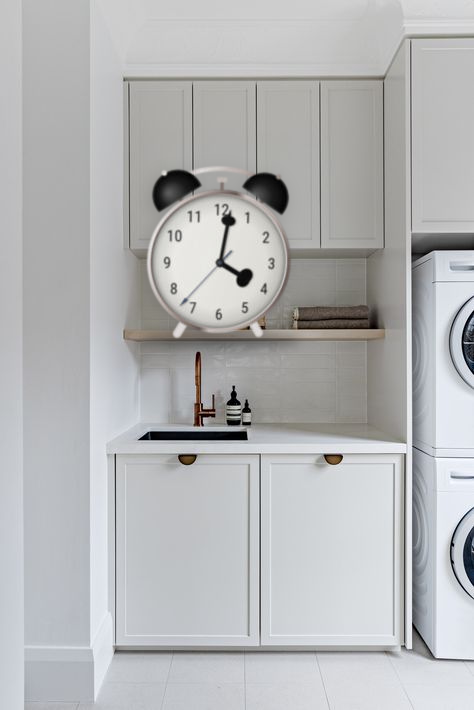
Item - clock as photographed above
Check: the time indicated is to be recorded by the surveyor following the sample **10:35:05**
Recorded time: **4:01:37**
